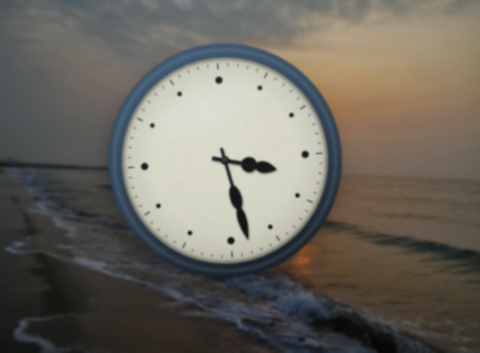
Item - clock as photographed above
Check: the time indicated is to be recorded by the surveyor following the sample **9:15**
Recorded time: **3:28**
